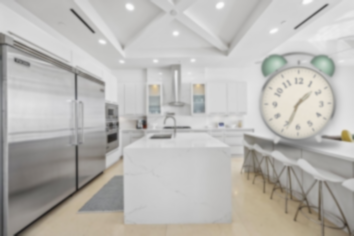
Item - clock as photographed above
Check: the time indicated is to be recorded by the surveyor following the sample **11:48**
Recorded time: **1:34**
